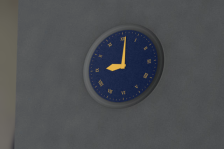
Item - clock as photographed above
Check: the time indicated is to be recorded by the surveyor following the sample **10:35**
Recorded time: **9:01**
